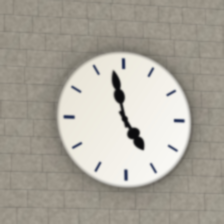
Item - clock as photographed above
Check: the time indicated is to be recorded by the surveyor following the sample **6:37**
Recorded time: **4:58**
